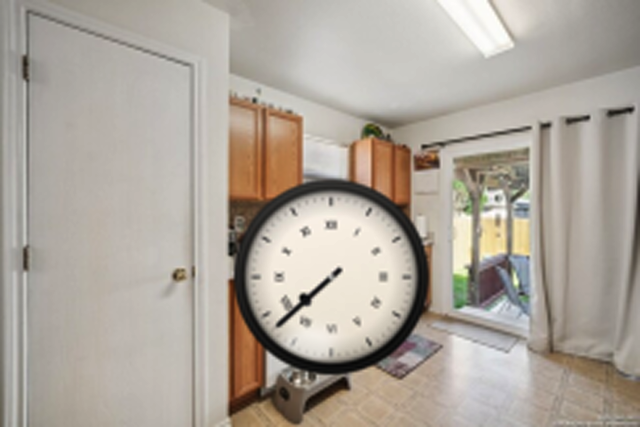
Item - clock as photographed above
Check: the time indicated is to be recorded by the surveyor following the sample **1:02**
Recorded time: **7:38**
